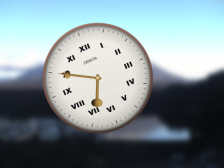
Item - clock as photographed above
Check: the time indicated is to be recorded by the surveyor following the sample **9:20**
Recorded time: **6:50**
